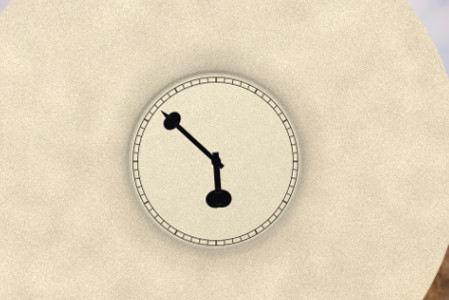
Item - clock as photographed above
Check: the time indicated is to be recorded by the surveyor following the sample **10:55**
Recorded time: **5:52**
